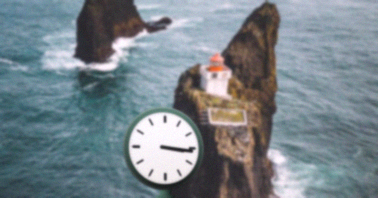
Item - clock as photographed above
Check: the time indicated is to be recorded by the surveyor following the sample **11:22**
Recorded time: **3:16**
